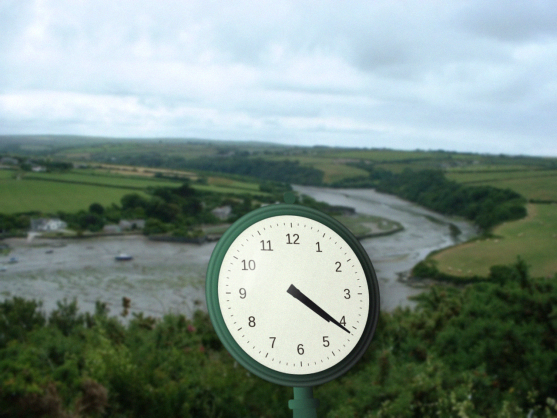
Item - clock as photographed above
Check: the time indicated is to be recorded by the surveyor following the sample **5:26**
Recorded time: **4:21**
